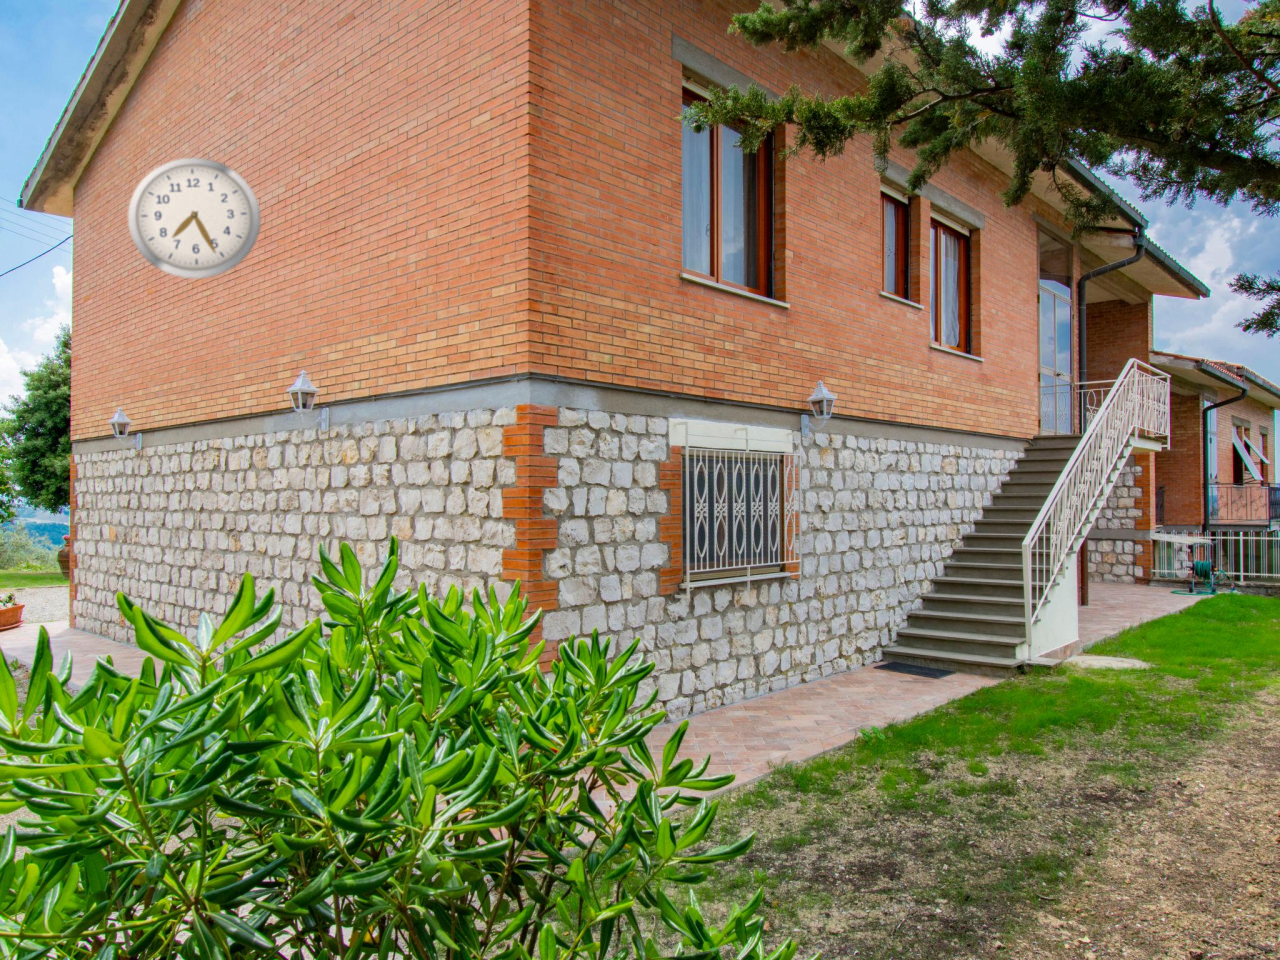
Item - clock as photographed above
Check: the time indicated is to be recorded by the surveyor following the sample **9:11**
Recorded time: **7:26**
